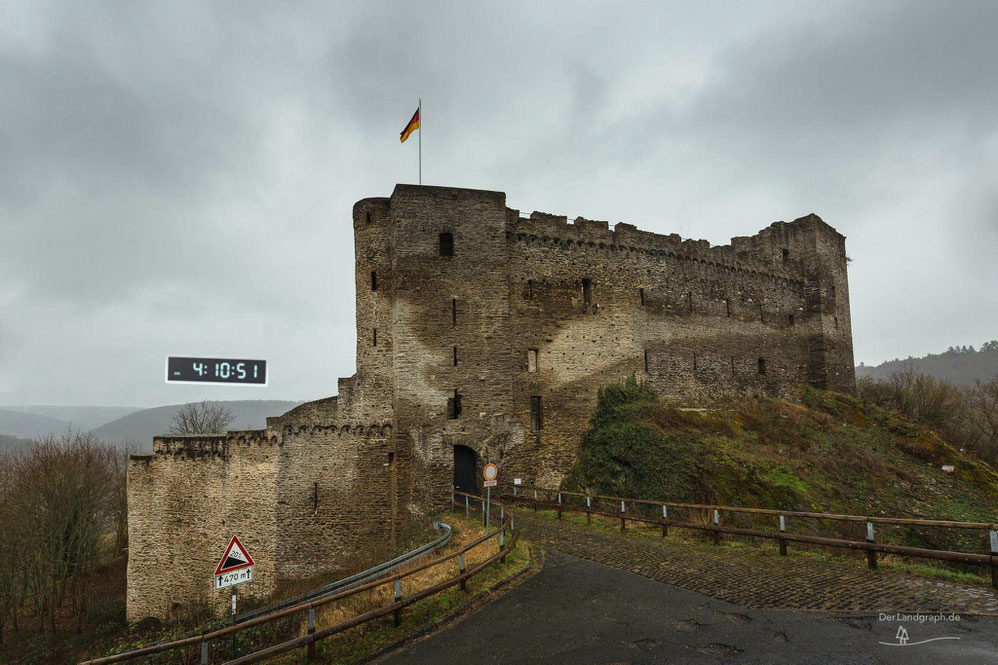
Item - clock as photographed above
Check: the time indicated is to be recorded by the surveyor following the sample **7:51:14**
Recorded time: **4:10:51**
